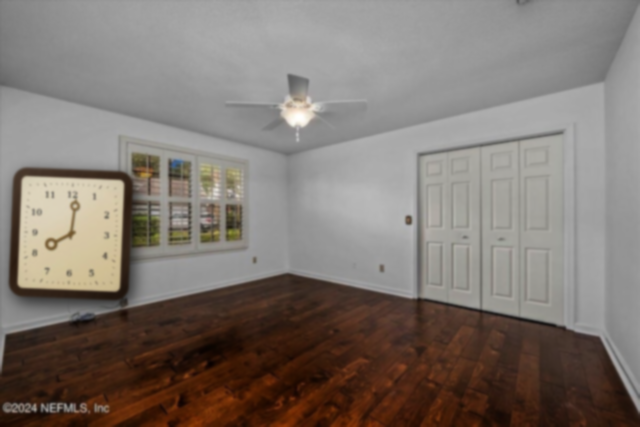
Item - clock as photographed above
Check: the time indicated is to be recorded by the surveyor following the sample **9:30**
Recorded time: **8:01**
